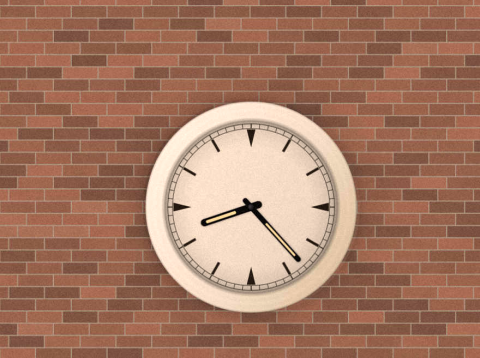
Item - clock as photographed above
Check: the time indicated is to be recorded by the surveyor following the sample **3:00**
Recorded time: **8:23**
